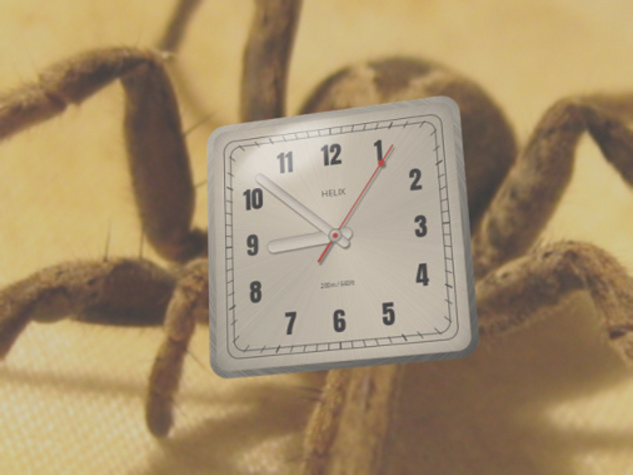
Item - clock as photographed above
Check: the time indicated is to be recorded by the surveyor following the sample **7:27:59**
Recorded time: **8:52:06**
